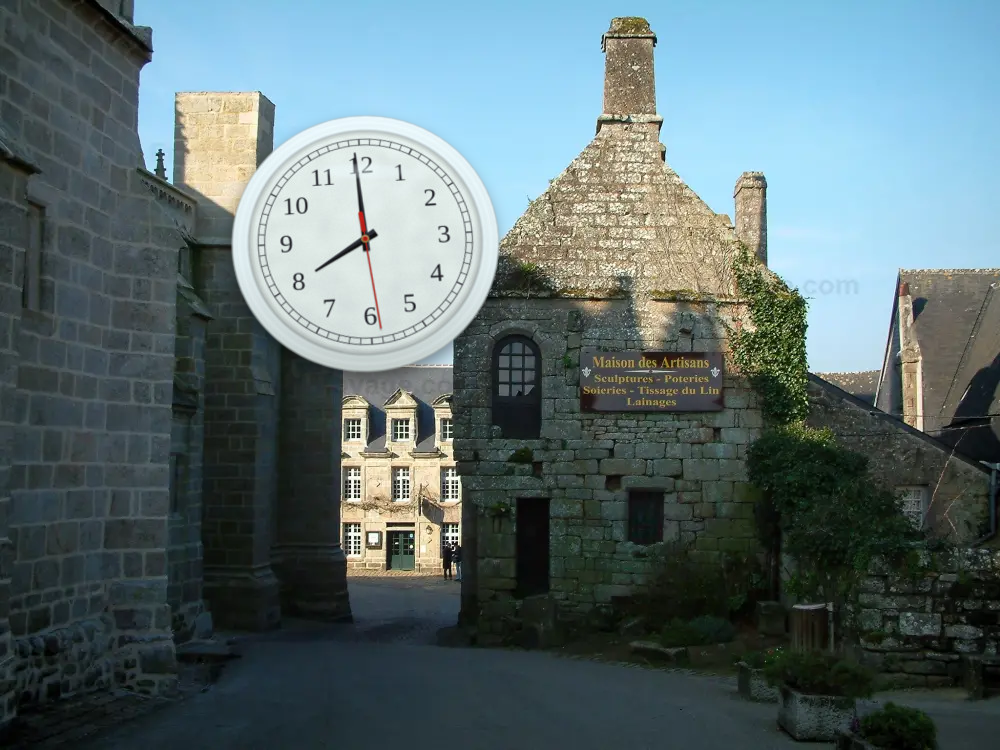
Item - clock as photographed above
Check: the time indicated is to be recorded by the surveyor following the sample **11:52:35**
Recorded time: **7:59:29**
